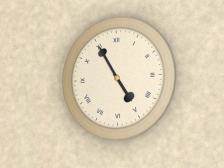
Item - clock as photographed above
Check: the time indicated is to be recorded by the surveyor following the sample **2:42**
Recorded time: **4:55**
